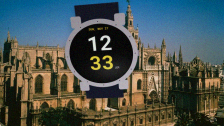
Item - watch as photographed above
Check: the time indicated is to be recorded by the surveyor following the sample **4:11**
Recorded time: **12:33**
